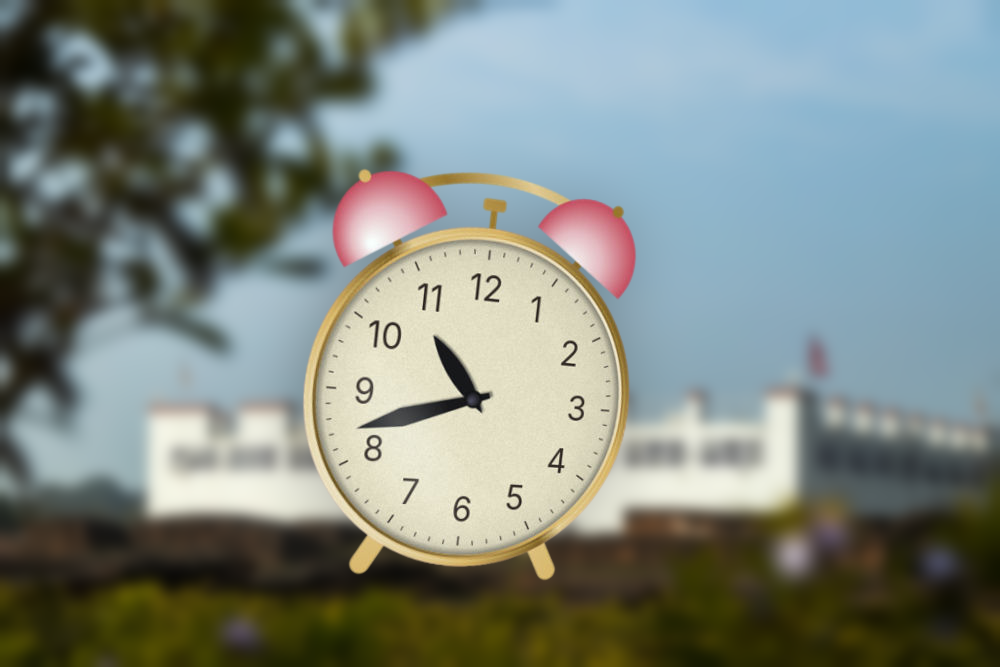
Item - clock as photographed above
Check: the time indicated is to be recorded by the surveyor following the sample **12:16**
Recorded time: **10:42**
